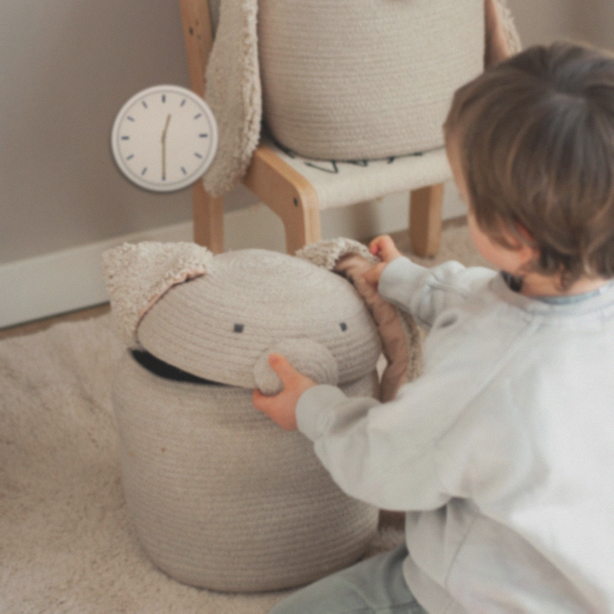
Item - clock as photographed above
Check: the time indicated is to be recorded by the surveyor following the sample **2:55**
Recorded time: **12:30**
